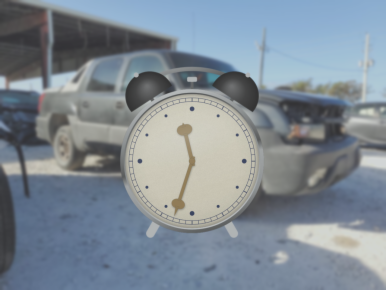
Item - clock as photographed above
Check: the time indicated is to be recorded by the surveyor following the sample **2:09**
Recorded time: **11:33**
